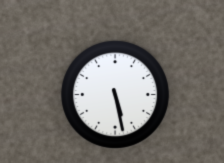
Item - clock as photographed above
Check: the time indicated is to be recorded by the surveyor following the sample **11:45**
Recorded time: **5:28**
